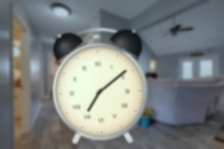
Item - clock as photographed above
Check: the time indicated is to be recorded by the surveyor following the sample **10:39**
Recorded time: **7:09**
